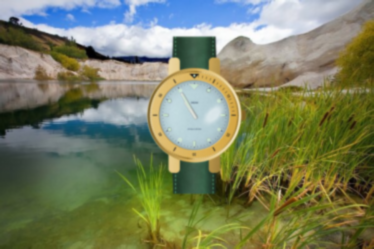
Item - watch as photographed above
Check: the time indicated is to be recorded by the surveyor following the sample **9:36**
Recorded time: **10:55**
